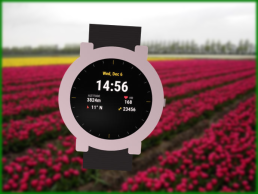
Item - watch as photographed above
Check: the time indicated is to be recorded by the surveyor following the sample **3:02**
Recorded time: **14:56**
